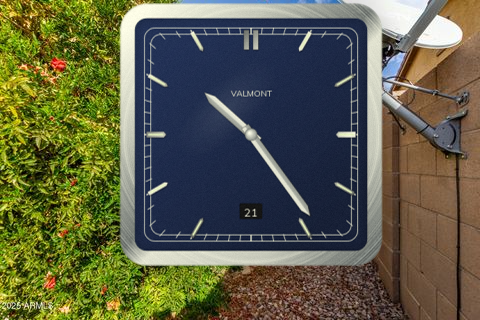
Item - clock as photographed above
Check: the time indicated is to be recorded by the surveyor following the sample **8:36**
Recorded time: **10:24**
